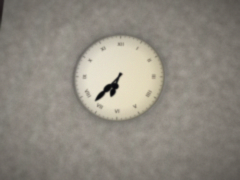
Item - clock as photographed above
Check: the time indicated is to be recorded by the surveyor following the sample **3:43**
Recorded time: **6:37**
